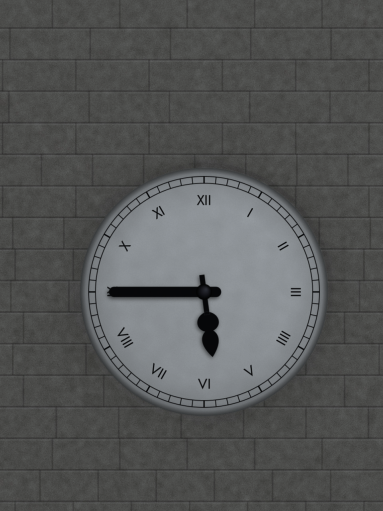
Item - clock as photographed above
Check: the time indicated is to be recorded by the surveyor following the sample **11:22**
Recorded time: **5:45**
